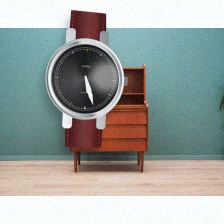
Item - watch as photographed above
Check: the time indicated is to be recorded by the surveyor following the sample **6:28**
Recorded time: **5:27**
